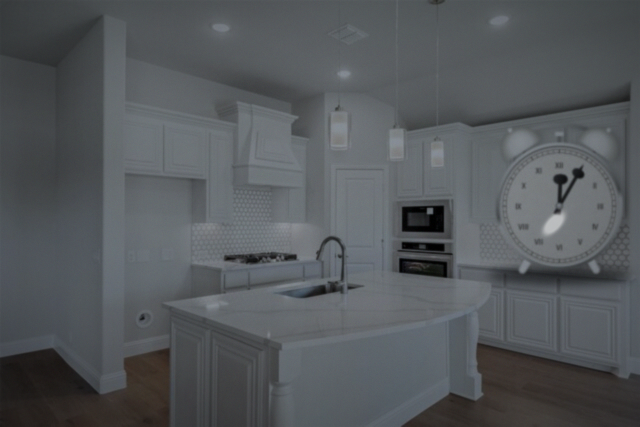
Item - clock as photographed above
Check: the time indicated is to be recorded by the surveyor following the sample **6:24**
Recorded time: **12:05**
